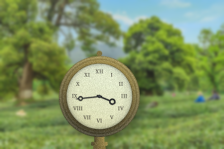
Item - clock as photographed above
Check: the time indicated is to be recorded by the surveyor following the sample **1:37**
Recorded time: **3:44**
